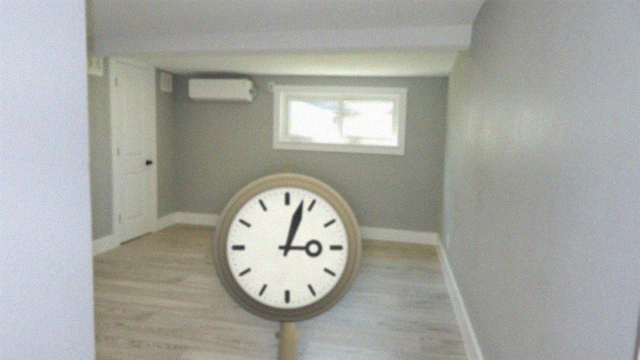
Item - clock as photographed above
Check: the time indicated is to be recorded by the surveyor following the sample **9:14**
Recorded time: **3:03**
